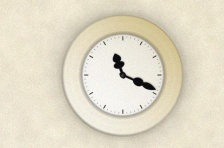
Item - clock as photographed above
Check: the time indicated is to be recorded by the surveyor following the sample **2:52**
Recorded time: **11:19**
